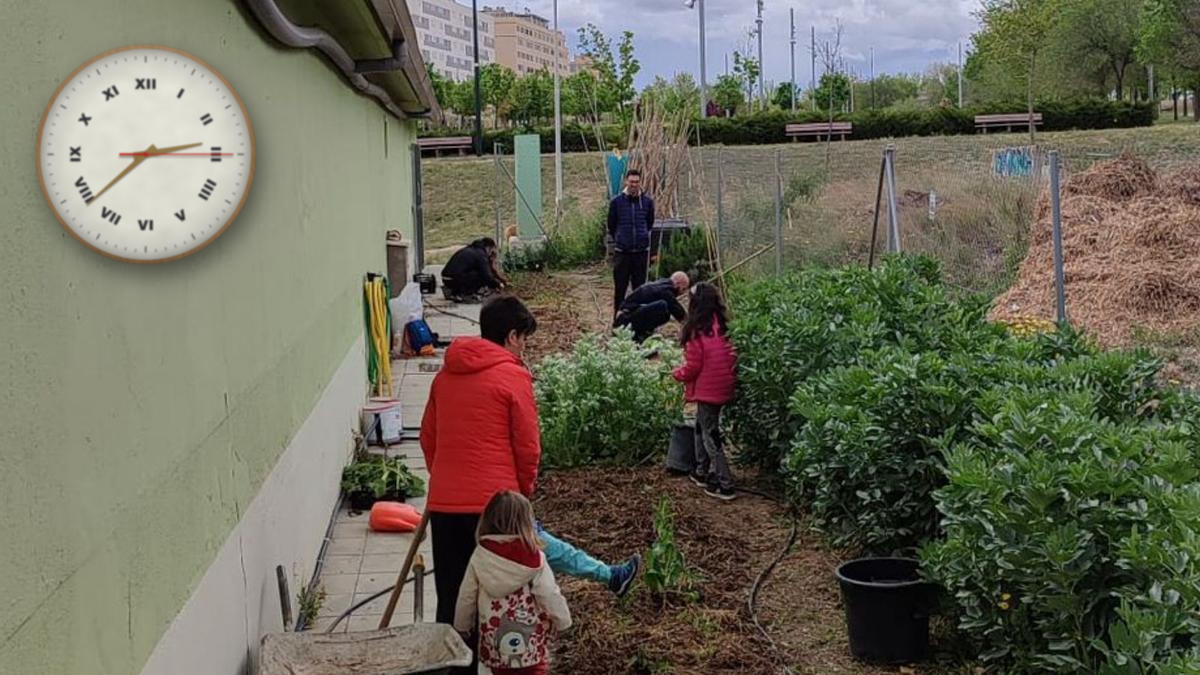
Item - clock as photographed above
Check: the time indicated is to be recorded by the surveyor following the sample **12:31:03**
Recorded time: **2:38:15**
